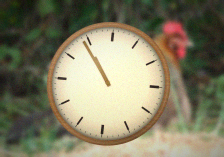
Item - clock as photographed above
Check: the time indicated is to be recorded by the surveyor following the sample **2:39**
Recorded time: **10:54**
